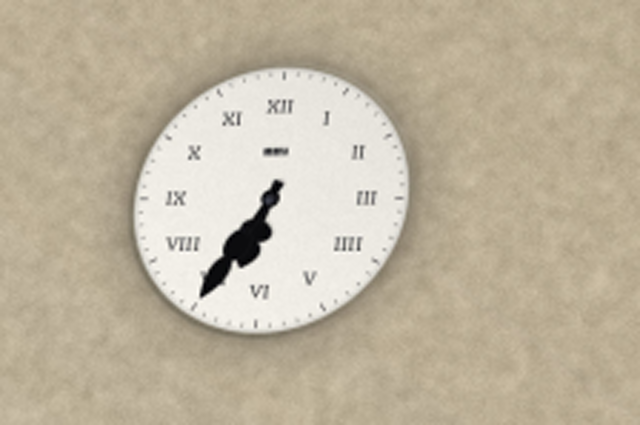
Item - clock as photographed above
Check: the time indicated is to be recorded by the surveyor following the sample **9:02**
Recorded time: **6:35**
